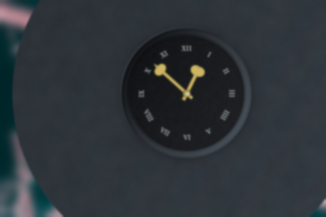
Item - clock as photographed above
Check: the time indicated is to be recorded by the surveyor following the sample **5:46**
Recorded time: **12:52**
